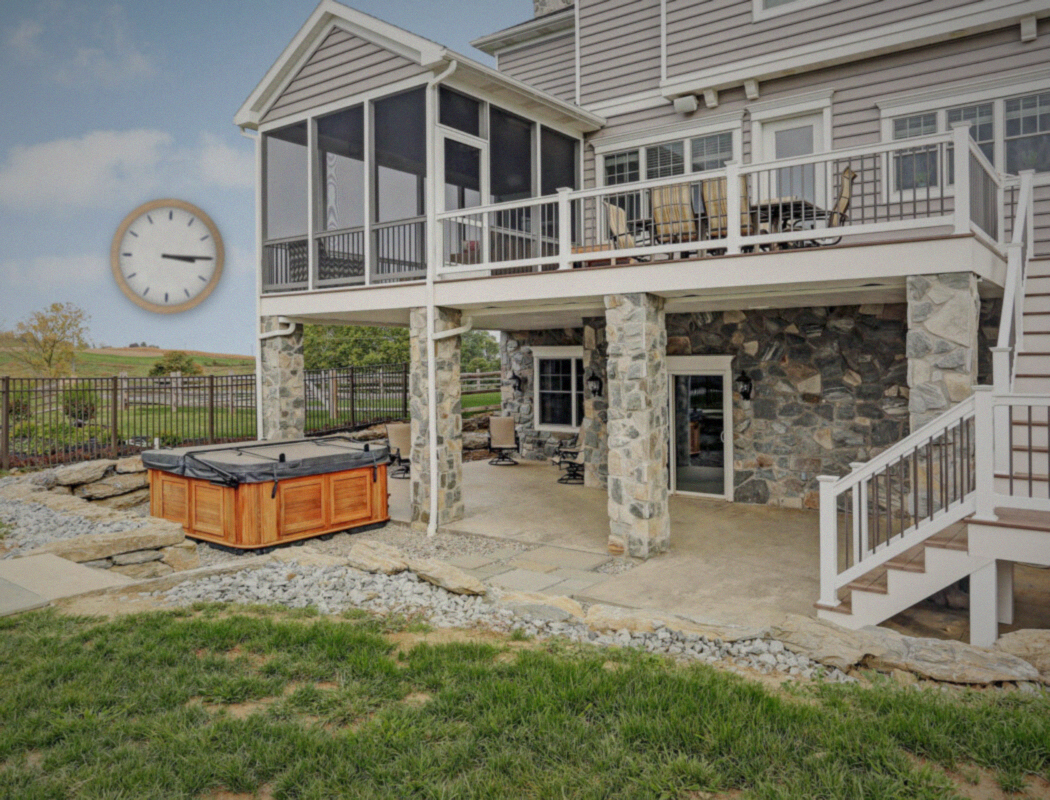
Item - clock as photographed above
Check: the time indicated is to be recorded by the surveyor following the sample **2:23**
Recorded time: **3:15**
